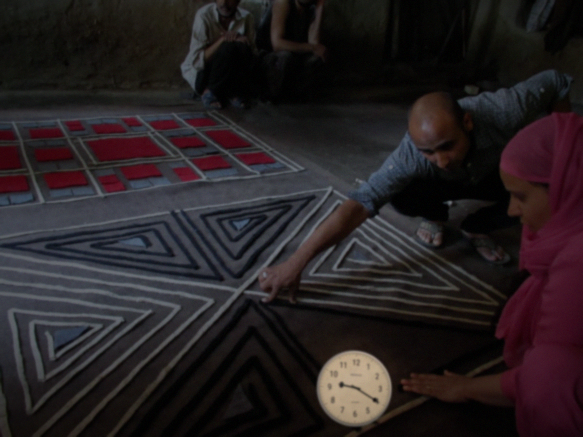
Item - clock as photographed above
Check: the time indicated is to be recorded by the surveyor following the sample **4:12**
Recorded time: **9:20**
